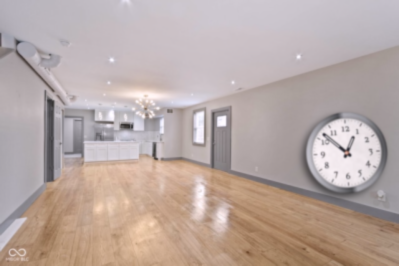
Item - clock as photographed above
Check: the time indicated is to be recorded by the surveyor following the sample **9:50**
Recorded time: **12:52**
